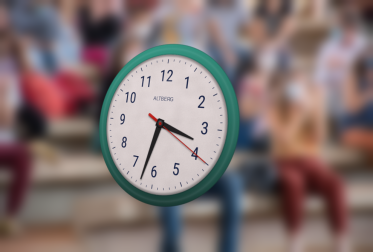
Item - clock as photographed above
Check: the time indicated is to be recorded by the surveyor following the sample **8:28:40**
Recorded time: **3:32:20**
